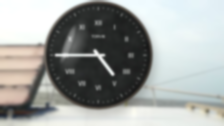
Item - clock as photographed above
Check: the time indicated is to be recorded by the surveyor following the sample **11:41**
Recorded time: **4:45**
